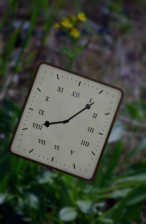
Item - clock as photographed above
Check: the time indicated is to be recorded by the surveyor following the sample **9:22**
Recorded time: **8:06**
